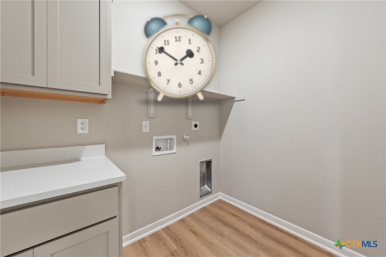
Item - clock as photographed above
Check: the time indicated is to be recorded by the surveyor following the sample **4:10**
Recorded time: **1:51**
